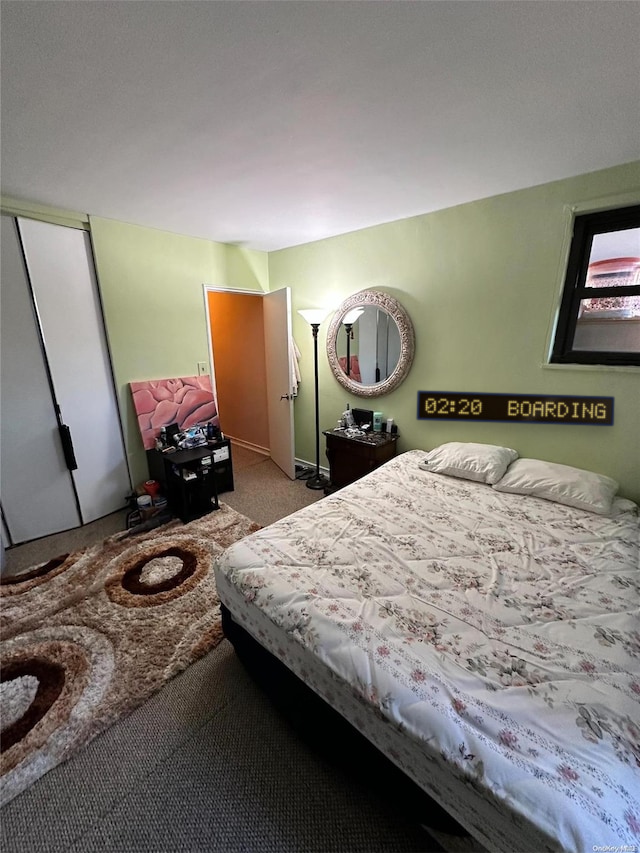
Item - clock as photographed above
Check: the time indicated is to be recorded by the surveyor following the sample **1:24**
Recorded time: **2:20**
